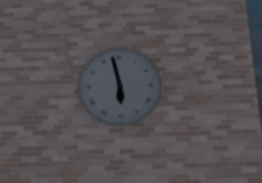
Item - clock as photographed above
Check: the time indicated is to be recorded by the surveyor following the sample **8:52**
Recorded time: **5:58**
